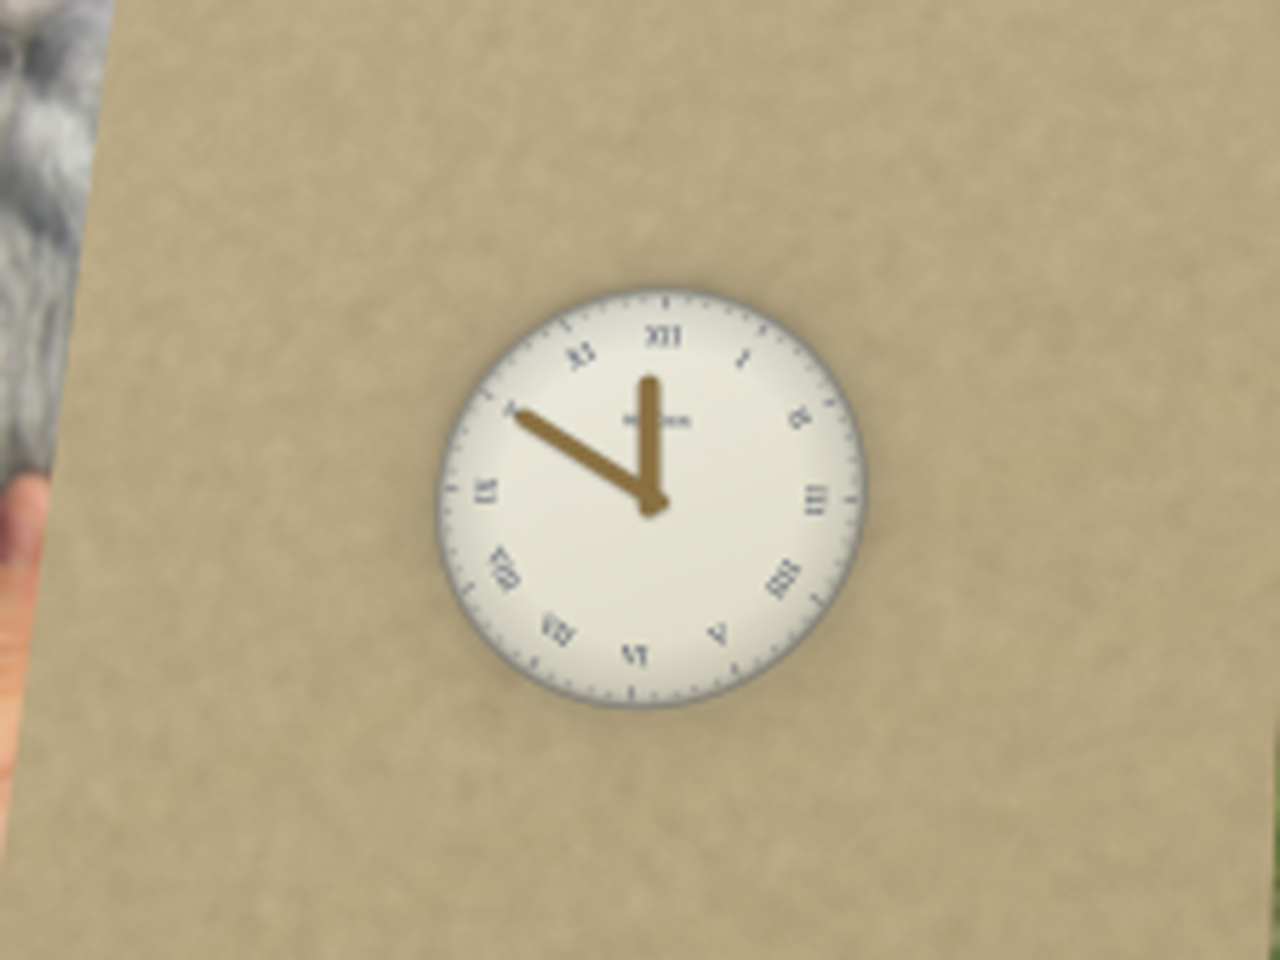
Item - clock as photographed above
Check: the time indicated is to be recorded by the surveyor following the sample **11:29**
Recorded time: **11:50**
